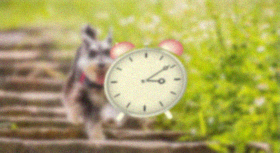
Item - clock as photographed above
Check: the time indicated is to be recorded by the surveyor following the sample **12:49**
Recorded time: **3:09**
